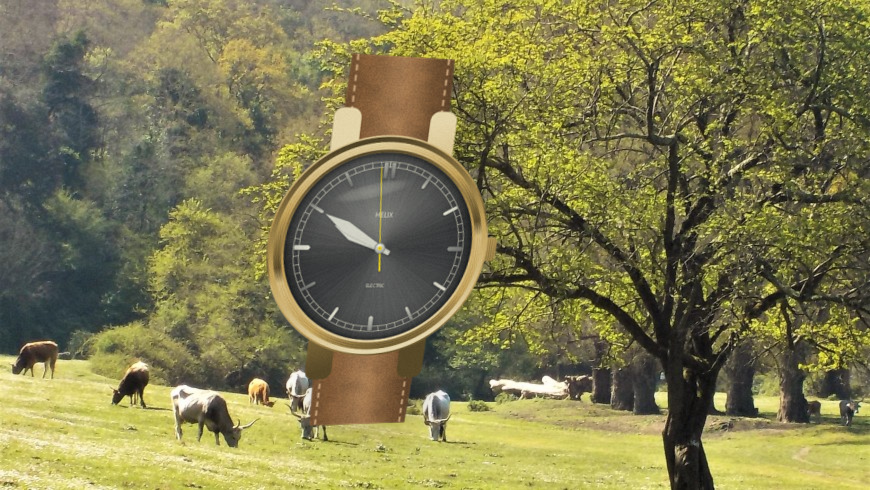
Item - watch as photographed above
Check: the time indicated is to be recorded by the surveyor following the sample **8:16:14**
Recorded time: **9:49:59**
